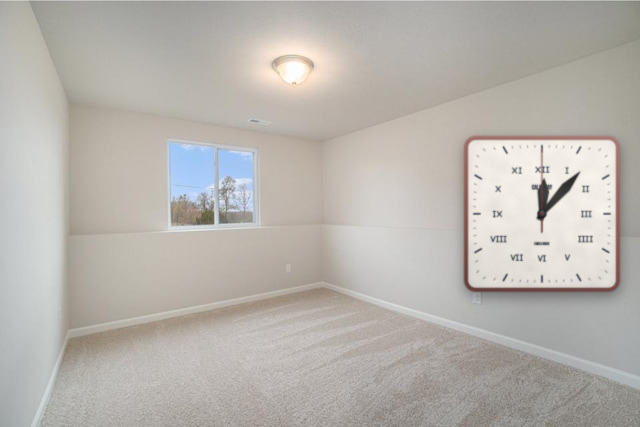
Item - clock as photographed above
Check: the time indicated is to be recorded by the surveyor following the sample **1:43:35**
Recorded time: **12:07:00**
